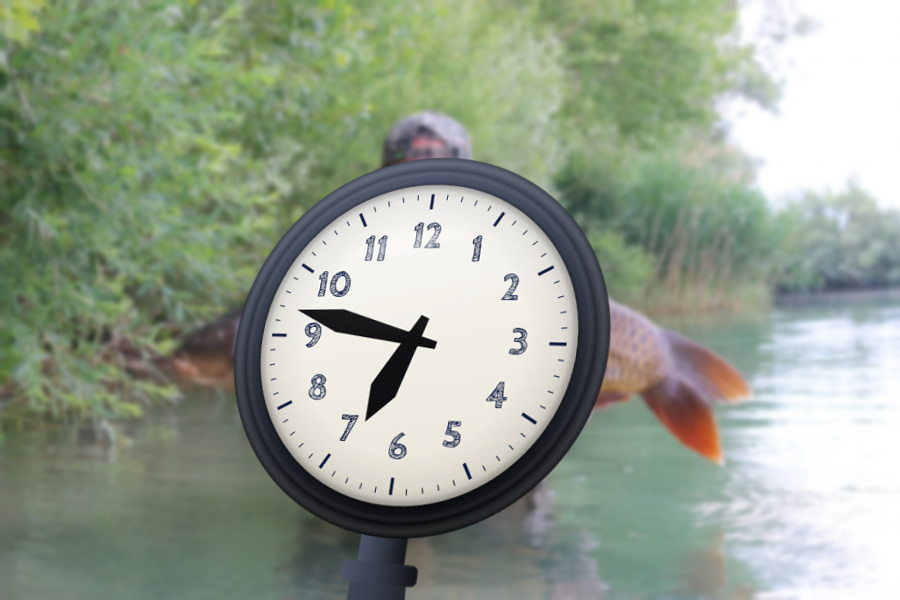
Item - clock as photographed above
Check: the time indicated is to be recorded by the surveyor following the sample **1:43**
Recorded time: **6:47**
